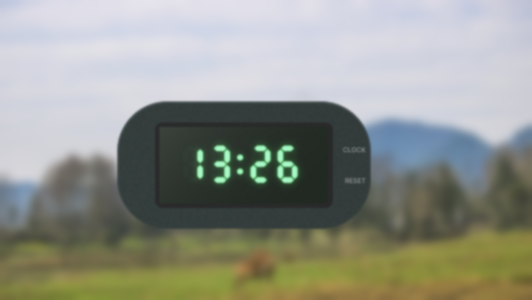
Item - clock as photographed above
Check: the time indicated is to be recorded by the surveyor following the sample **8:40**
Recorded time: **13:26**
